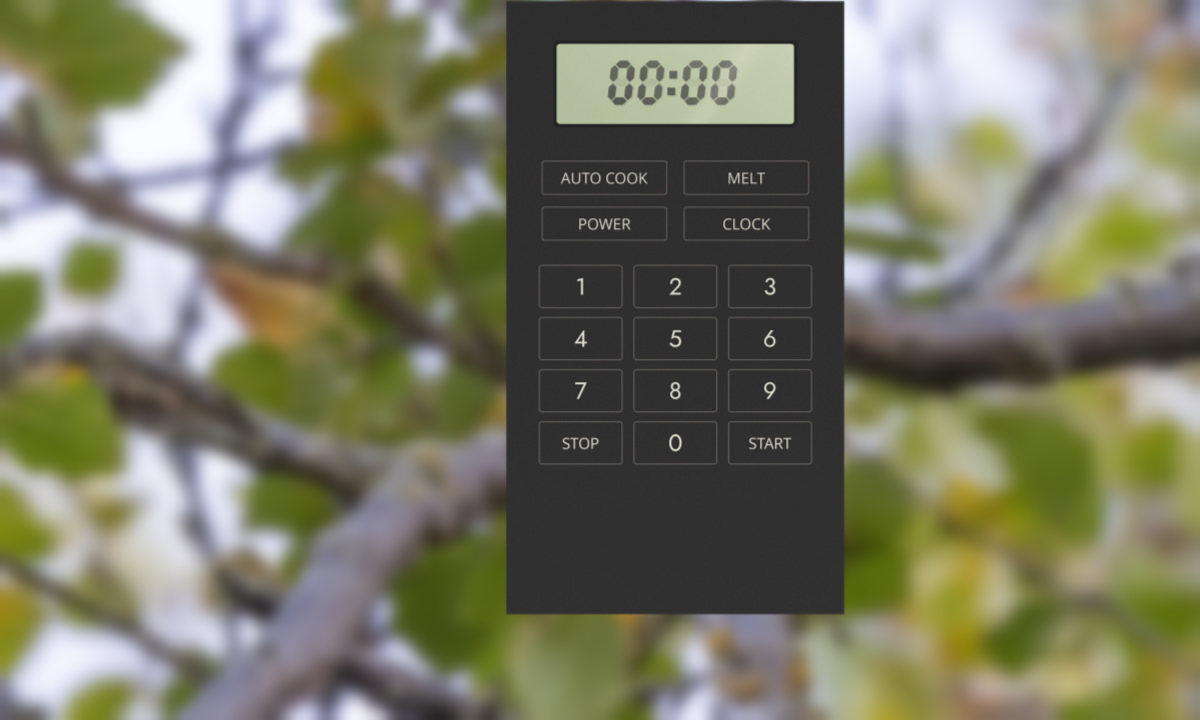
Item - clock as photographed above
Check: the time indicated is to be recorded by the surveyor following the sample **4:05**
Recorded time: **0:00**
